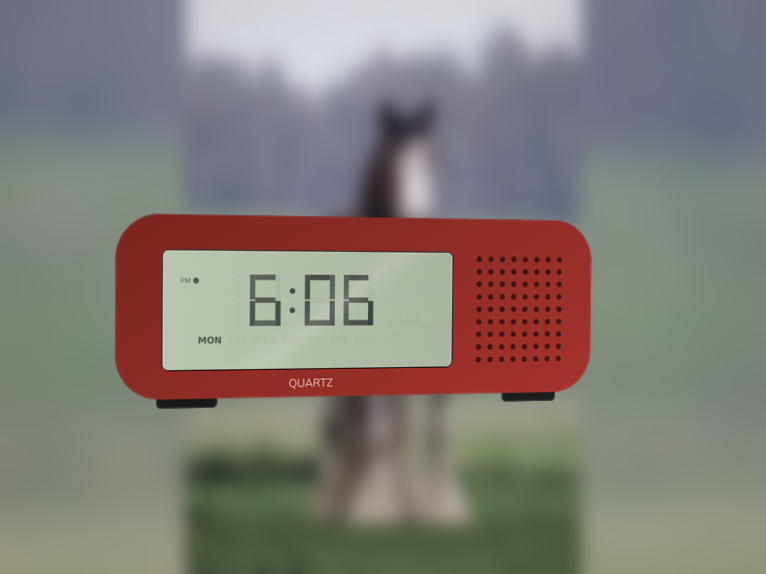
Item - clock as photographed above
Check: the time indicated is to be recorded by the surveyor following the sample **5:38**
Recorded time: **6:06**
